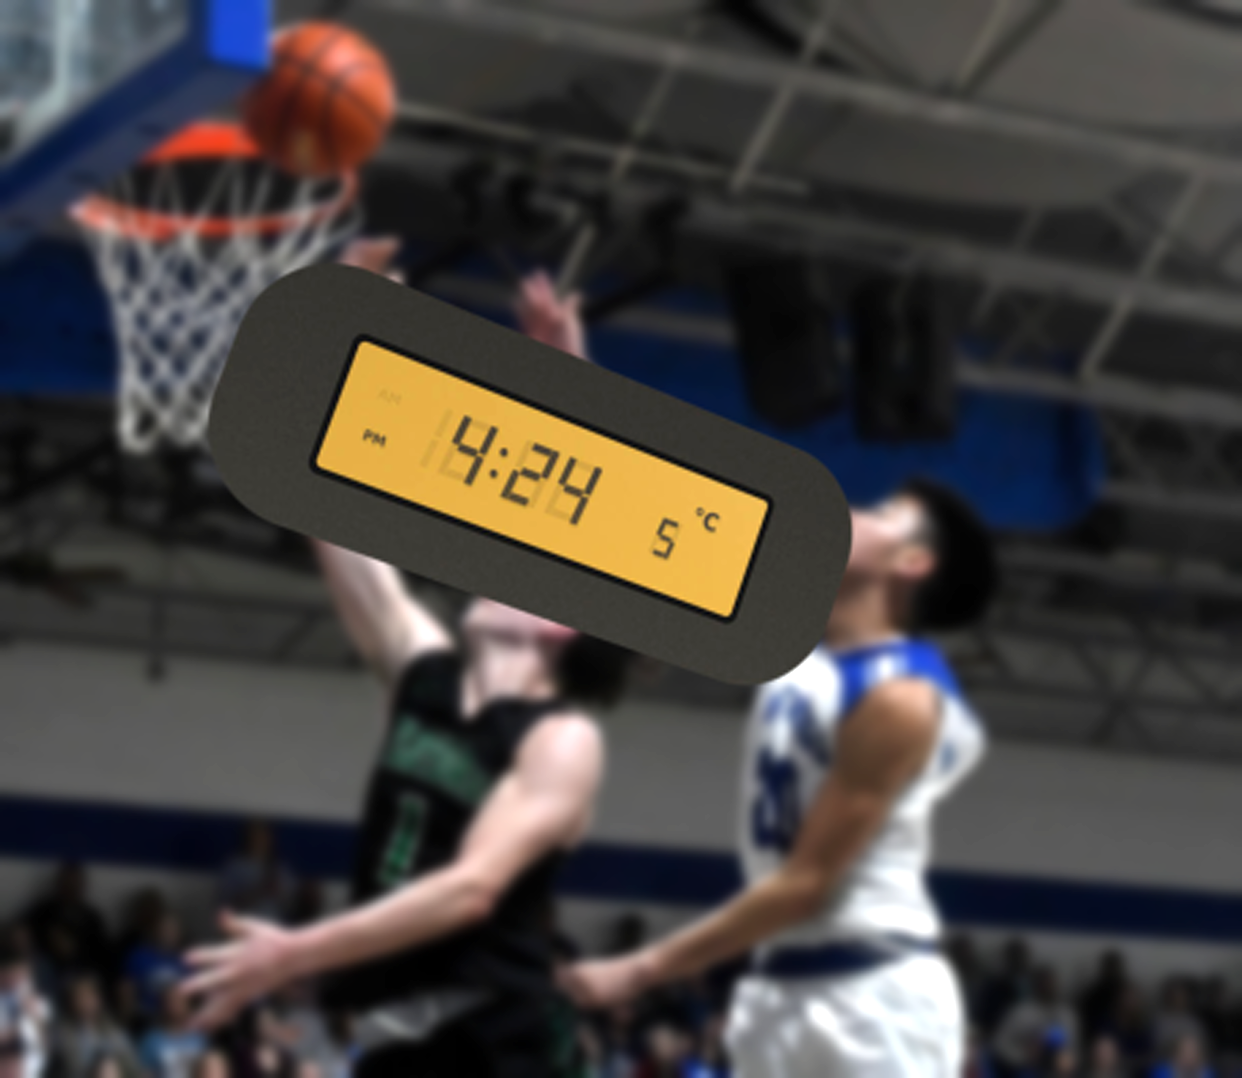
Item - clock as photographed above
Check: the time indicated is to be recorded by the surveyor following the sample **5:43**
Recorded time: **4:24**
